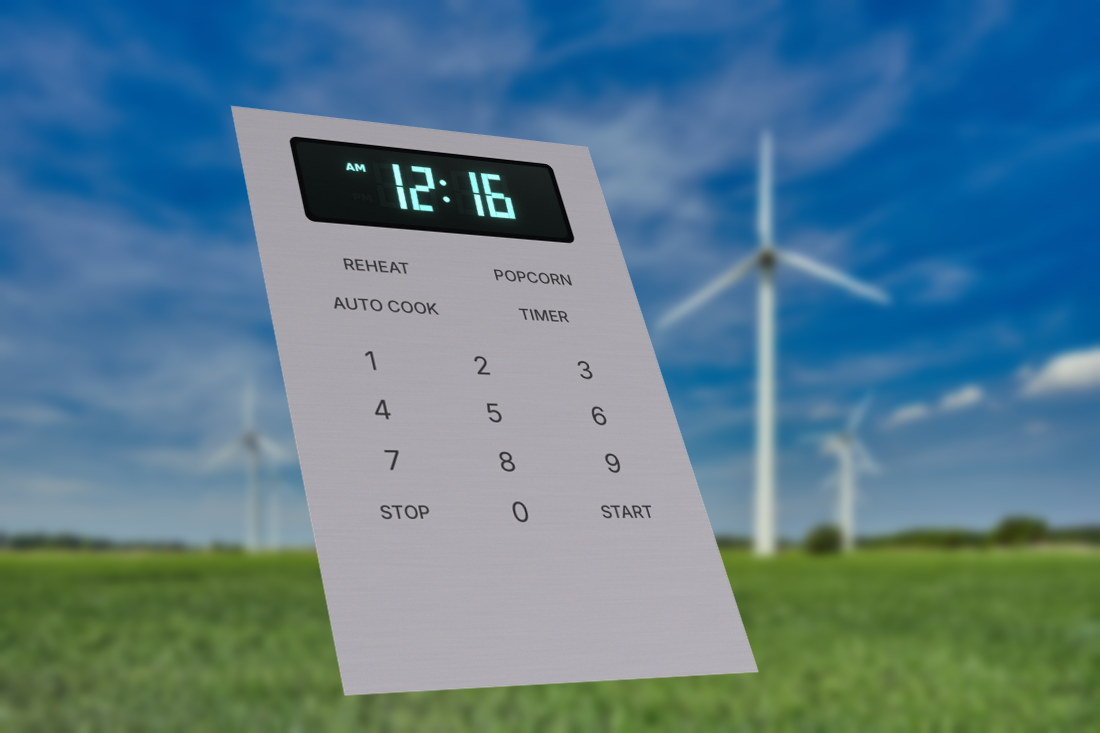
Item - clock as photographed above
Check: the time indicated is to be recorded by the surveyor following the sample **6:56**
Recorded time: **12:16**
